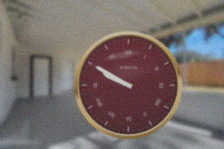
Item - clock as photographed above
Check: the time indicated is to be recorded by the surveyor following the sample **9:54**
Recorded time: **9:50**
